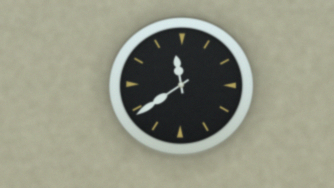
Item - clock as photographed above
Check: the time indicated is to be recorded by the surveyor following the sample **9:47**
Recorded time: **11:39**
